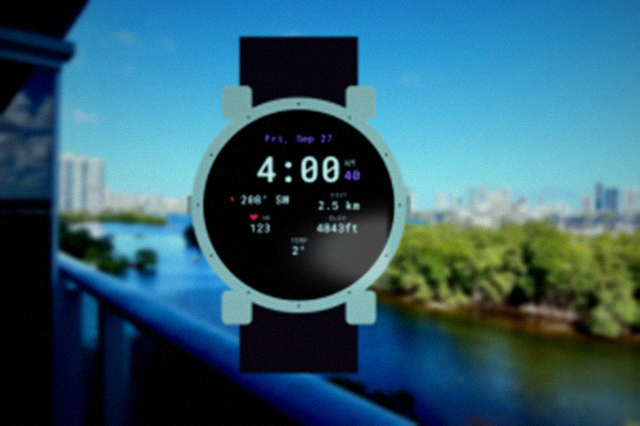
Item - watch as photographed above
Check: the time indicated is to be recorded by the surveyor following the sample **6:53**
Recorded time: **4:00**
